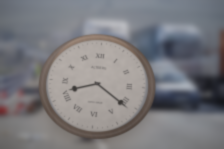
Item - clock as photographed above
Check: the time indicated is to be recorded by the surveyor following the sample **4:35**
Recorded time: **8:21**
